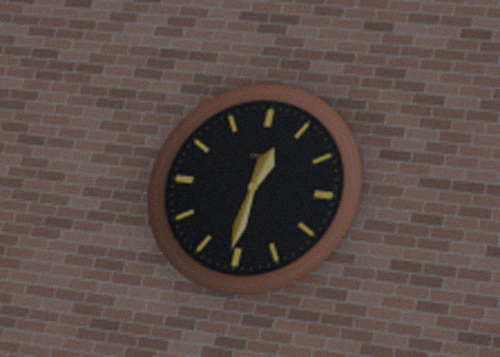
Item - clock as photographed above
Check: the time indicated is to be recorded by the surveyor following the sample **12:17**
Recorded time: **12:31**
